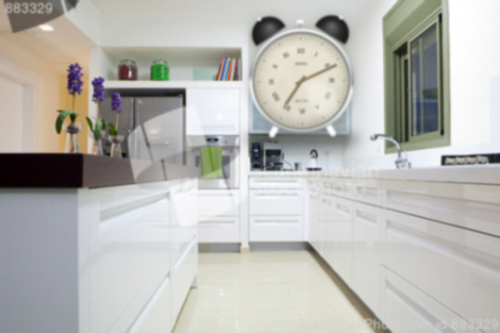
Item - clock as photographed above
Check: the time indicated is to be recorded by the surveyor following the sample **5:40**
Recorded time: **7:11**
